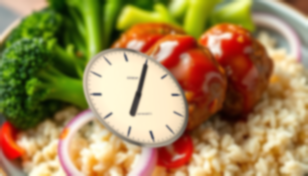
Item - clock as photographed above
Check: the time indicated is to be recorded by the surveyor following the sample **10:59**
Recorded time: **7:05**
